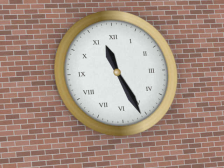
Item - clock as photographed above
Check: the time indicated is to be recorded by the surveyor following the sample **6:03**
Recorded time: **11:26**
